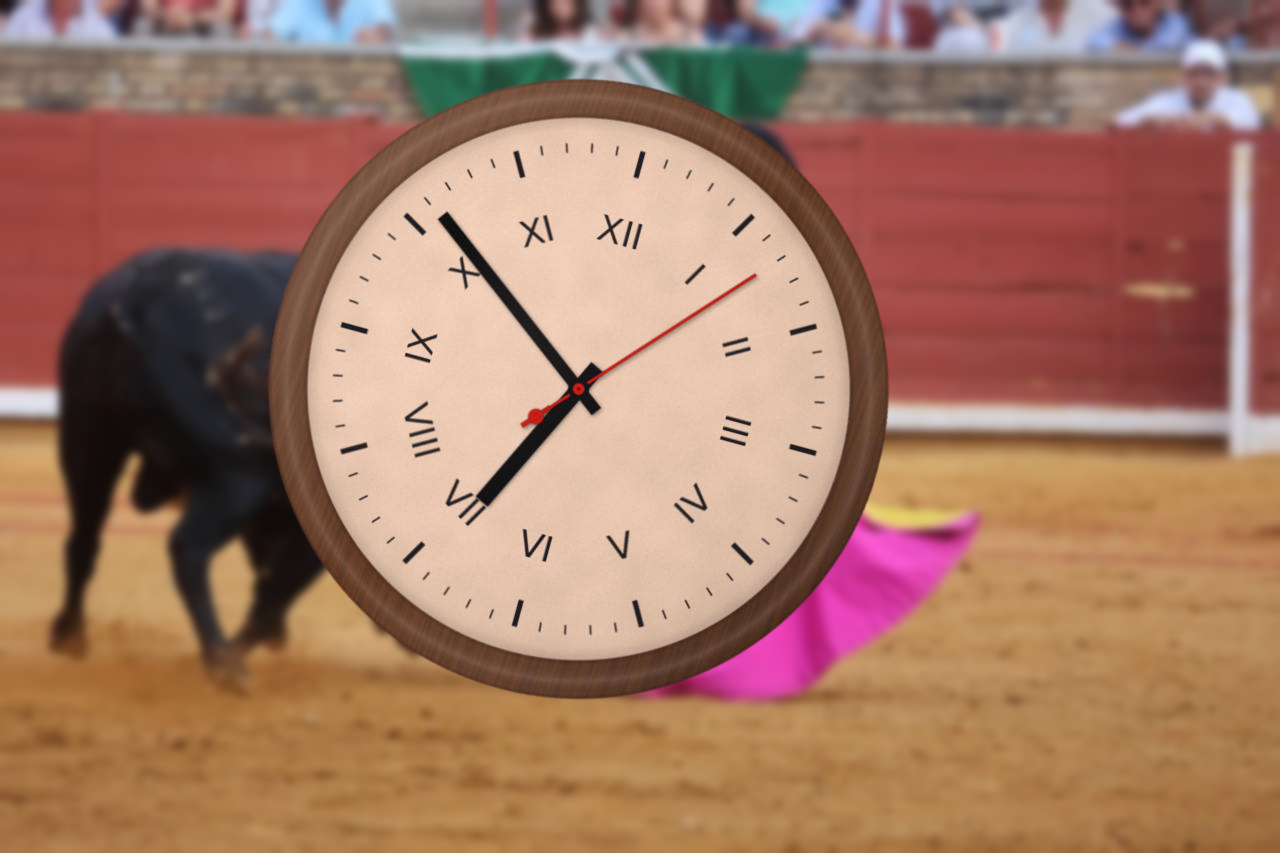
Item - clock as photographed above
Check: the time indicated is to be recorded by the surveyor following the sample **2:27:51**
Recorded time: **6:51:07**
